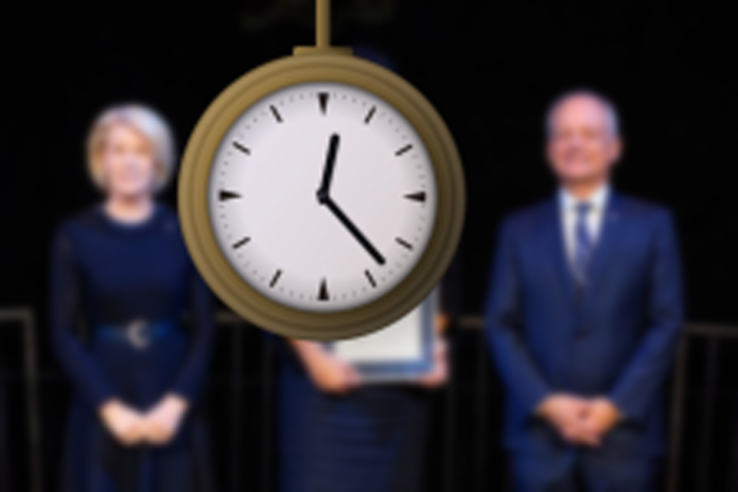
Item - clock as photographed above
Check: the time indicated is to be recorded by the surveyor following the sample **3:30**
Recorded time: **12:23**
